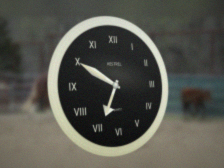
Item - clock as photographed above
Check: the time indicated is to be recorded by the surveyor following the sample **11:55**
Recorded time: **6:50**
